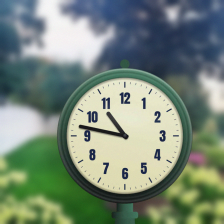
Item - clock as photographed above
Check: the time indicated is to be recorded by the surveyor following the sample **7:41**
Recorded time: **10:47**
